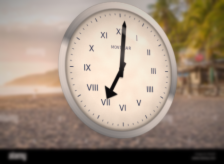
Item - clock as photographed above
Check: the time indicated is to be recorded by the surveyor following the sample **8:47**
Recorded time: **7:01**
